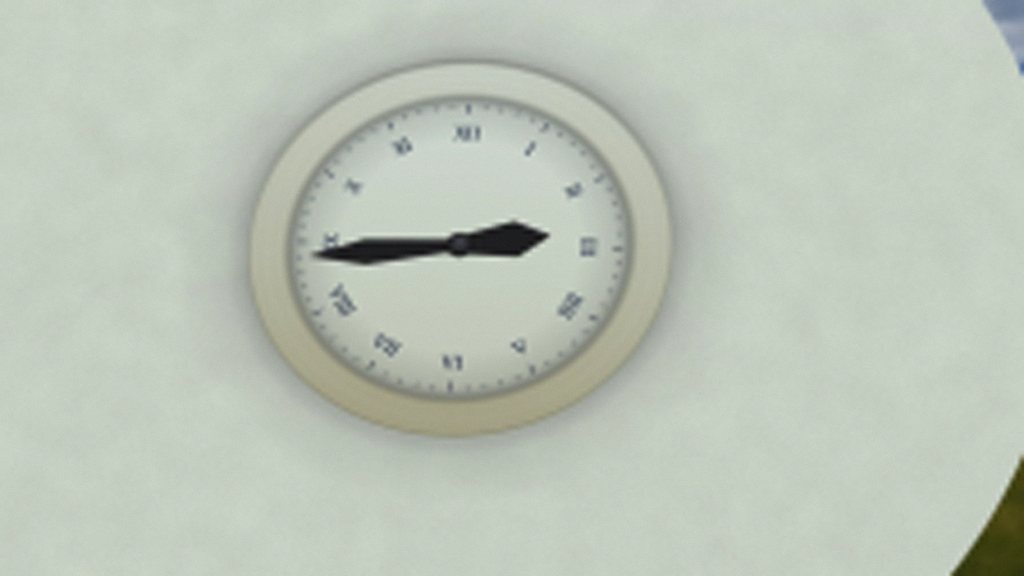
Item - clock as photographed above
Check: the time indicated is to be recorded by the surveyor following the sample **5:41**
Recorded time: **2:44**
